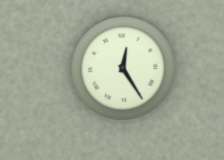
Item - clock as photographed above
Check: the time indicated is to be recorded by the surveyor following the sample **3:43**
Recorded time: **12:25**
